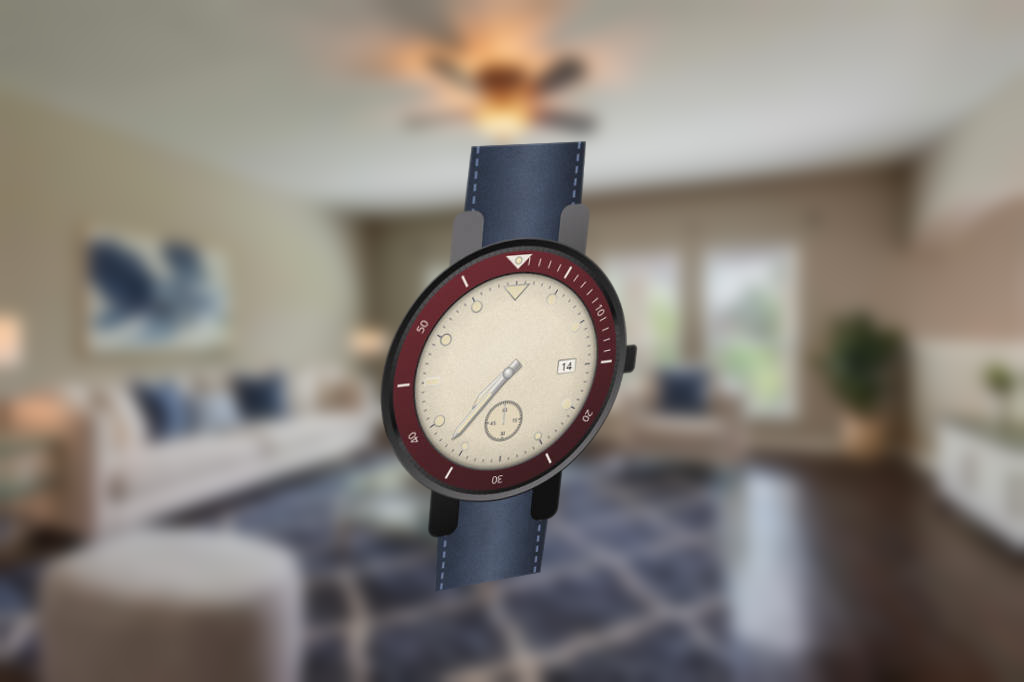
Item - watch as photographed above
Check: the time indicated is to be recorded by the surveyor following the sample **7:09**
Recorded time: **7:37**
